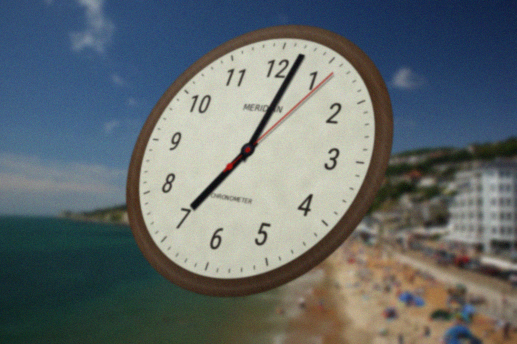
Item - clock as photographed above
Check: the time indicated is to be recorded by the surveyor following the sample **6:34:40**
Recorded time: **7:02:06**
